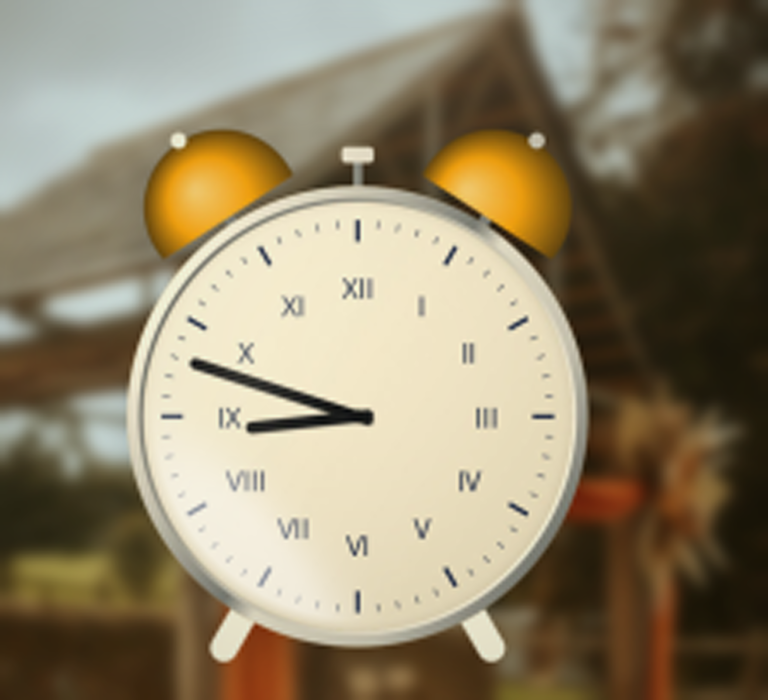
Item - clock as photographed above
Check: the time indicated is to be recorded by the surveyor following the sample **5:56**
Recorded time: **8:48**
